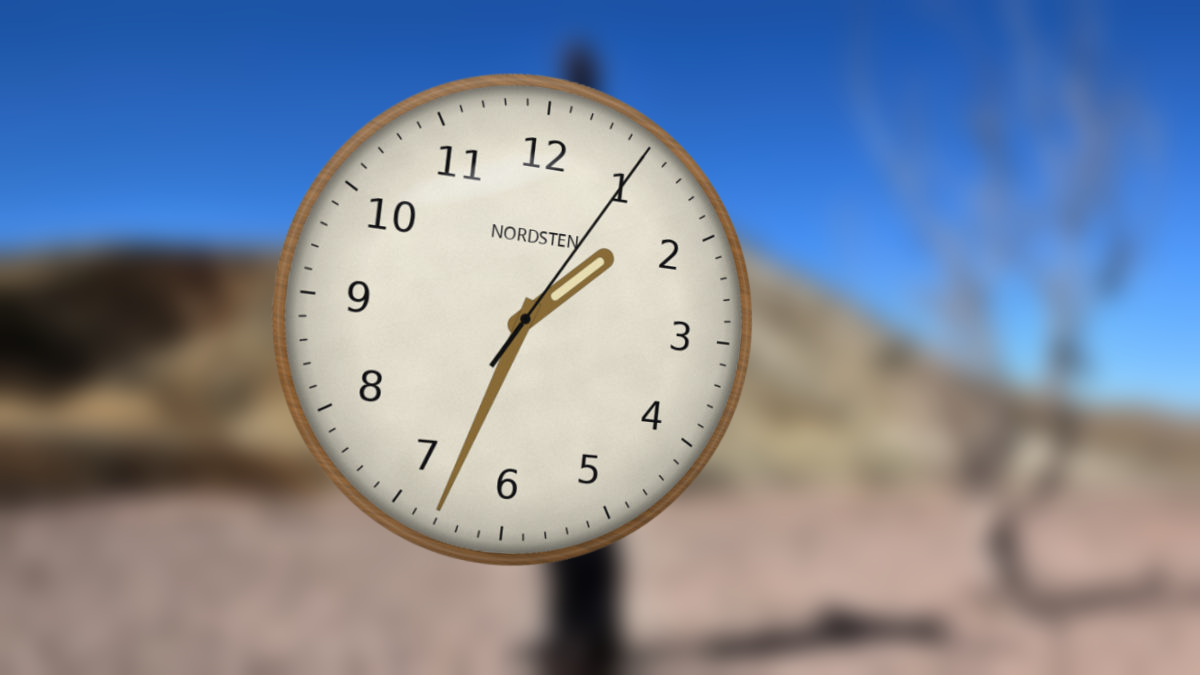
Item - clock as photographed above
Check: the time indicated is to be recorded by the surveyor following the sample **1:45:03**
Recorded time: **1:33:05**
